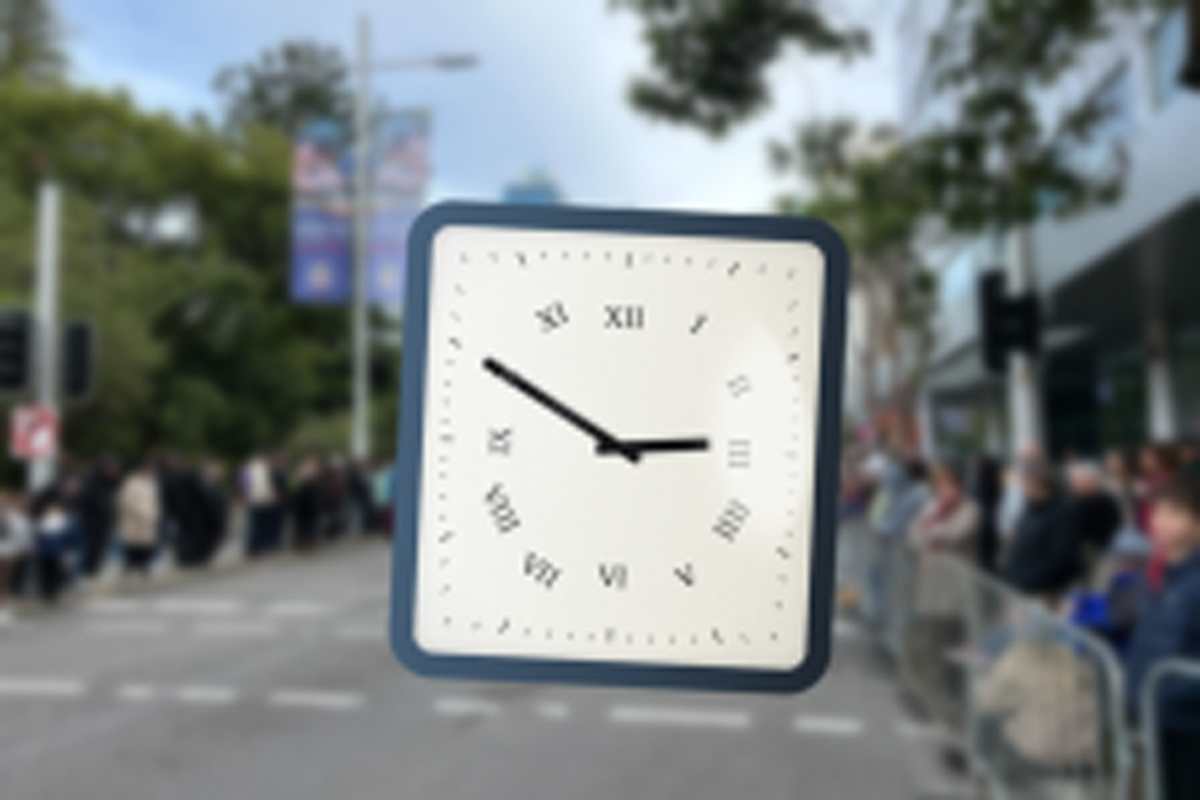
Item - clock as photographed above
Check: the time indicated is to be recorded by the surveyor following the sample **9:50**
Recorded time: **2:50**
